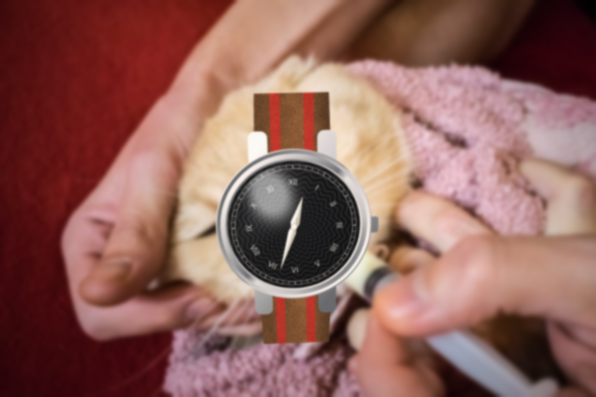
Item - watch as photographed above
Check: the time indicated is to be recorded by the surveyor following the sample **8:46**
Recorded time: **12:33**
